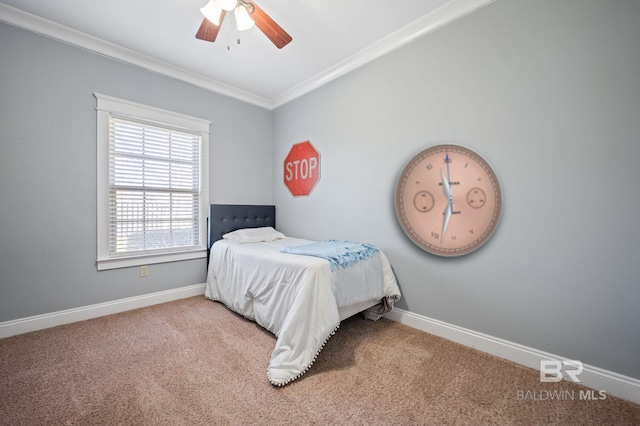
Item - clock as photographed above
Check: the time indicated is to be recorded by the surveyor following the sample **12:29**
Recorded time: **11:33**
